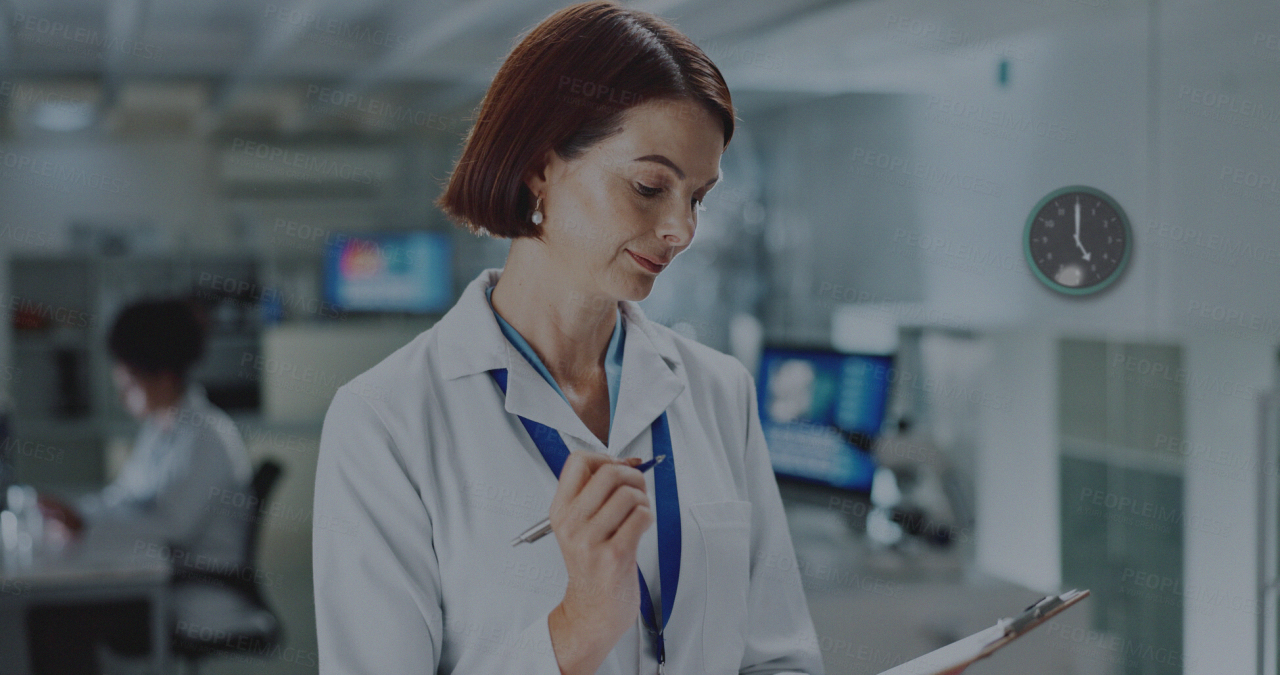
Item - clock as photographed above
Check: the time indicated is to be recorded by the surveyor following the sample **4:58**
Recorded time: **5:00**
